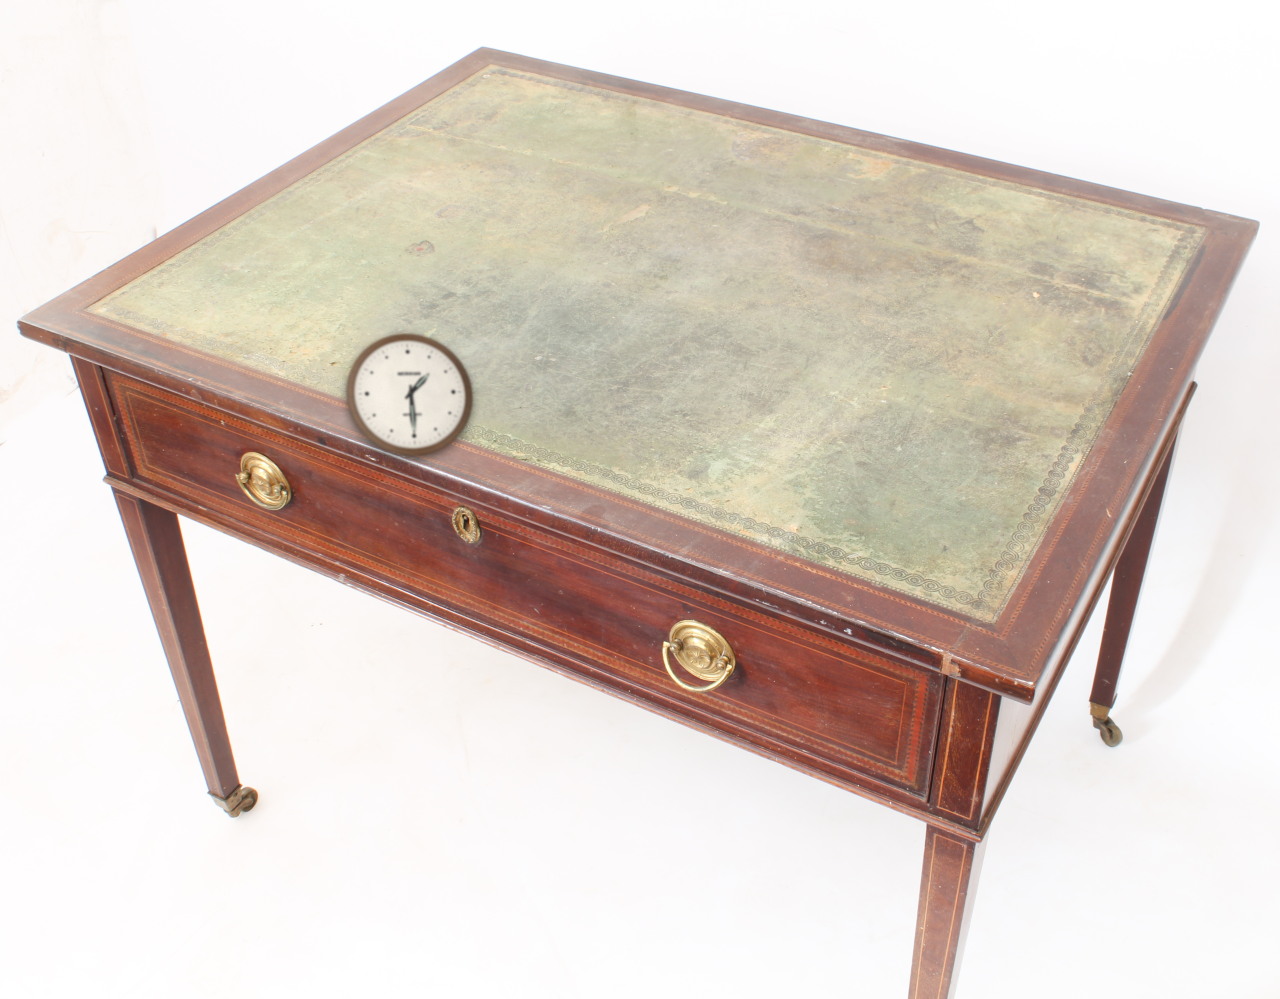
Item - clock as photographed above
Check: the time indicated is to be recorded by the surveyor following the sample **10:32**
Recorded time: **1:30**
